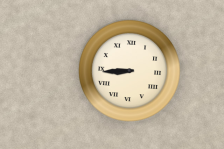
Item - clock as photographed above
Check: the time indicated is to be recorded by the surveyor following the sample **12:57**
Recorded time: **8:44**
